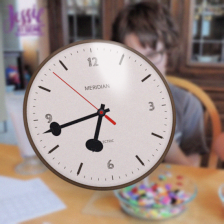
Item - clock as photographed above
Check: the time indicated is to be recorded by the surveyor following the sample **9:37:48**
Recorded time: **6:42:53**
